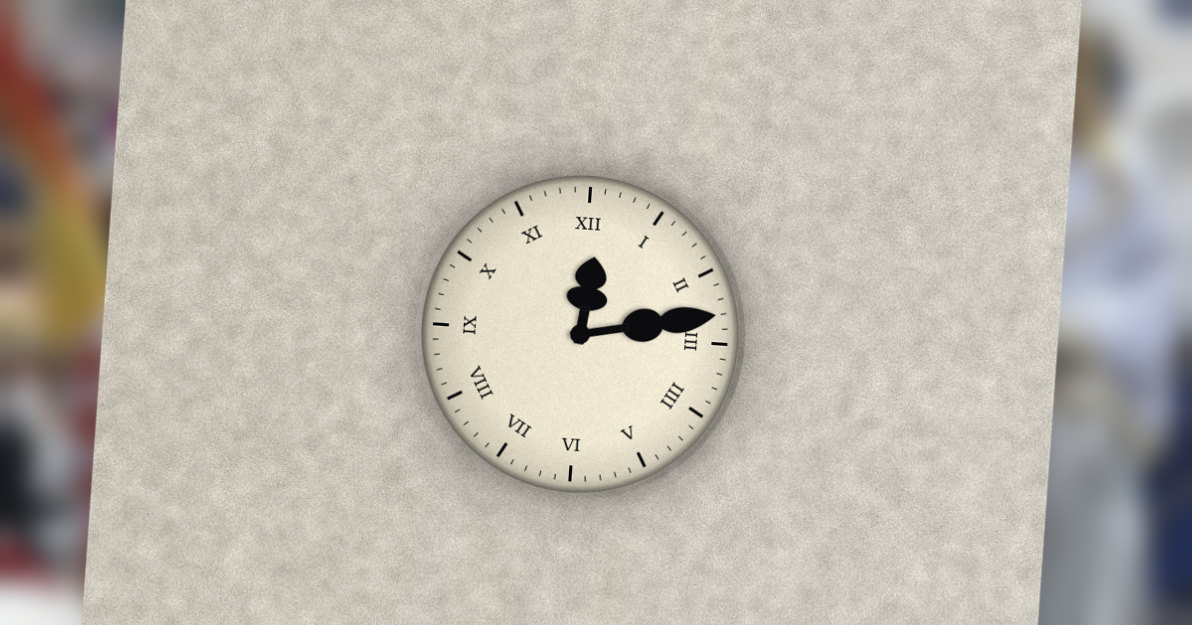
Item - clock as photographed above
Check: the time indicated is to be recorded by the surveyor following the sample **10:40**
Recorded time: **12:13**
